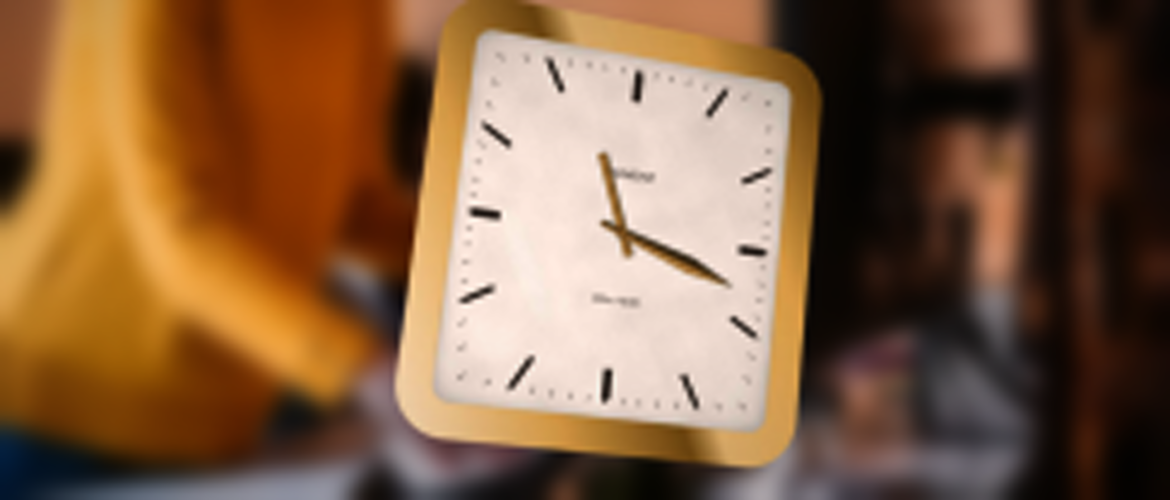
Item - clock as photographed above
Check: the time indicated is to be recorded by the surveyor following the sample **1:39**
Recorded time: **11:18**
